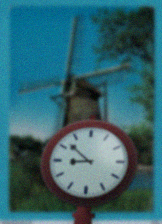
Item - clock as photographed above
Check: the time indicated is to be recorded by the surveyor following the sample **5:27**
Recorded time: **8:52**
